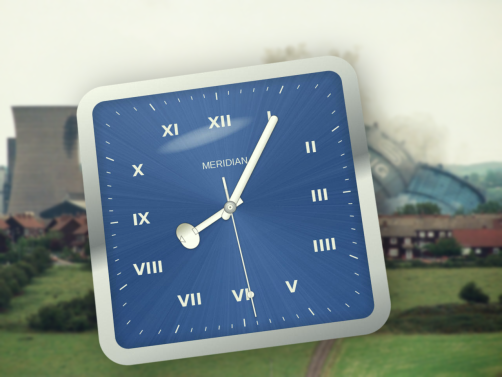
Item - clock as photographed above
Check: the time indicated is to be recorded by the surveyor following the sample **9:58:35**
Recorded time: **8:05:29**
